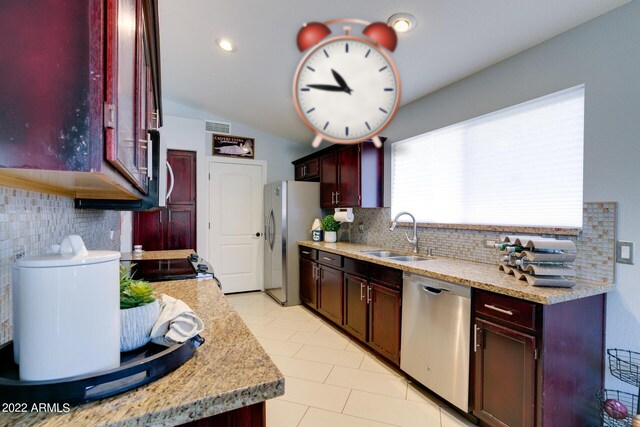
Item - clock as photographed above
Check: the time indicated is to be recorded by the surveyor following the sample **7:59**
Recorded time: **10:46**
